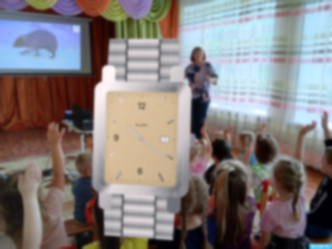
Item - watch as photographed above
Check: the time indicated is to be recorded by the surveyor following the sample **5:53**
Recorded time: **10:21**
